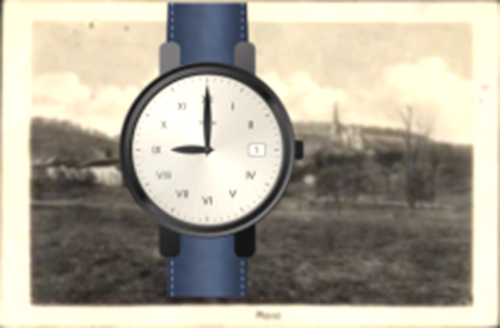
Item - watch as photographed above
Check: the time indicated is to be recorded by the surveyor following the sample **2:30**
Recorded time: **9:00**
